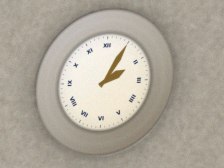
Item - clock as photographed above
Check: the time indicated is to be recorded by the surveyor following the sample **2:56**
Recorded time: **2:05**
